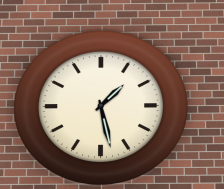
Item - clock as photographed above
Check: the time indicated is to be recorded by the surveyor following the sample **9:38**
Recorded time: **1:28**
